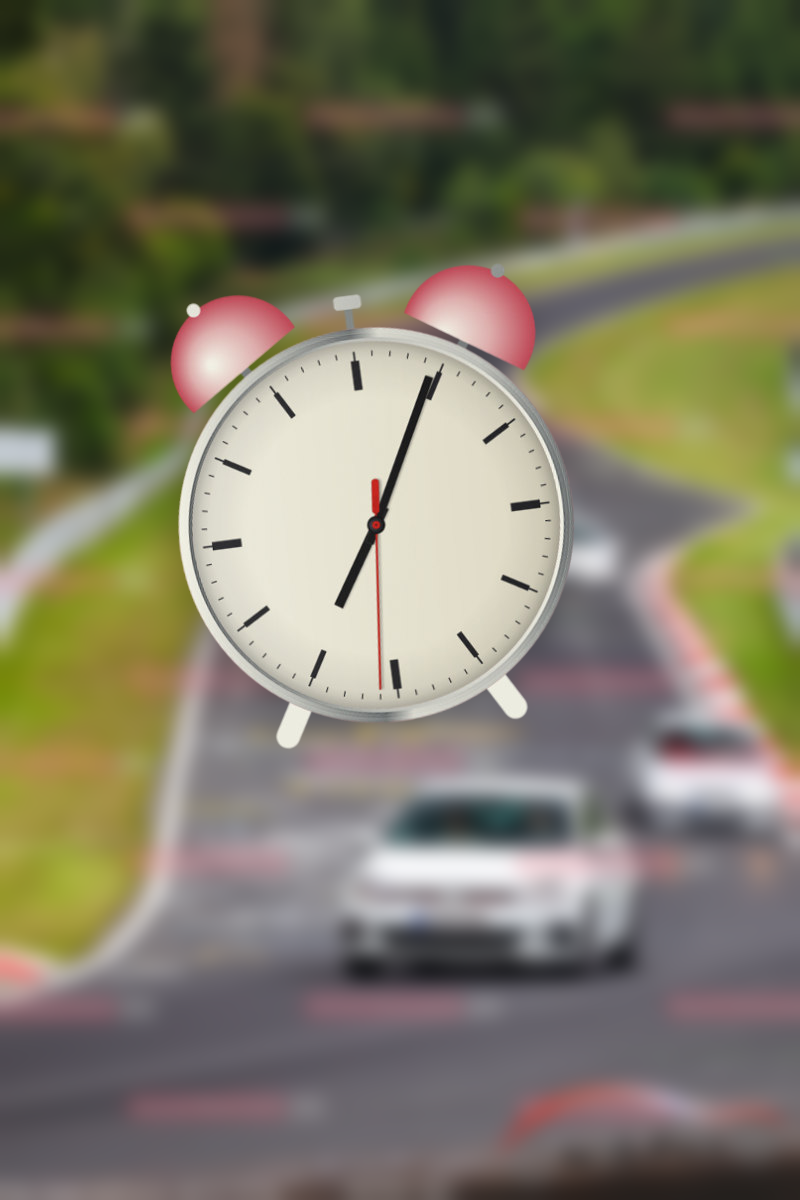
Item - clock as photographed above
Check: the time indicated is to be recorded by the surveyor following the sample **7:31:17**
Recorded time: **7:04:31**
